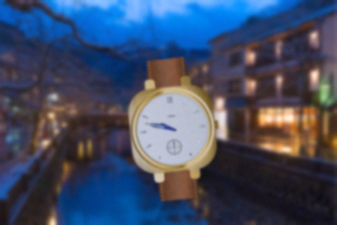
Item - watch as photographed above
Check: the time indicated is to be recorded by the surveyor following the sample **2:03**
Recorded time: **9:48**
